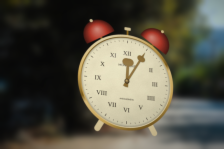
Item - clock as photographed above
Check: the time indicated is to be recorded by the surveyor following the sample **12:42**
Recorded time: **12:05**
